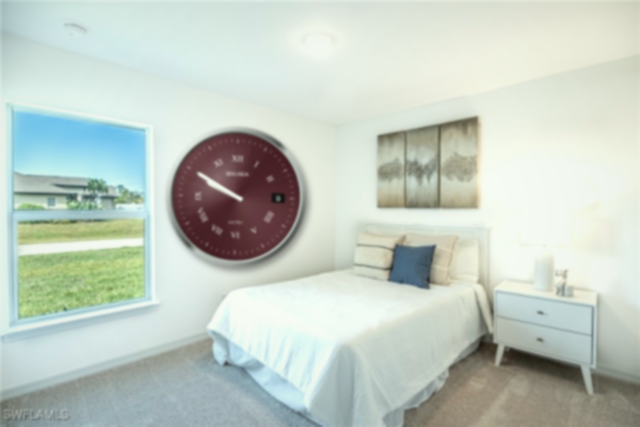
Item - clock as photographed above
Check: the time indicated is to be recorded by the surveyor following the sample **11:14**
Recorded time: **9:50**
